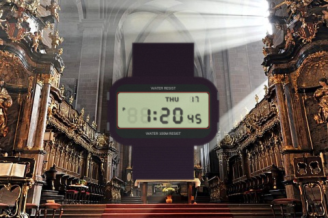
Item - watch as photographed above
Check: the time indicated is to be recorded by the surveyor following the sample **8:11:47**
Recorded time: **1:20:45**
